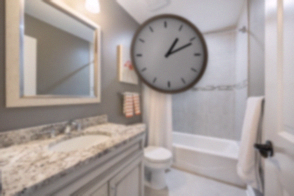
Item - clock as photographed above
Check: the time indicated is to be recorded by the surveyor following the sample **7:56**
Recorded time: **1:11**
